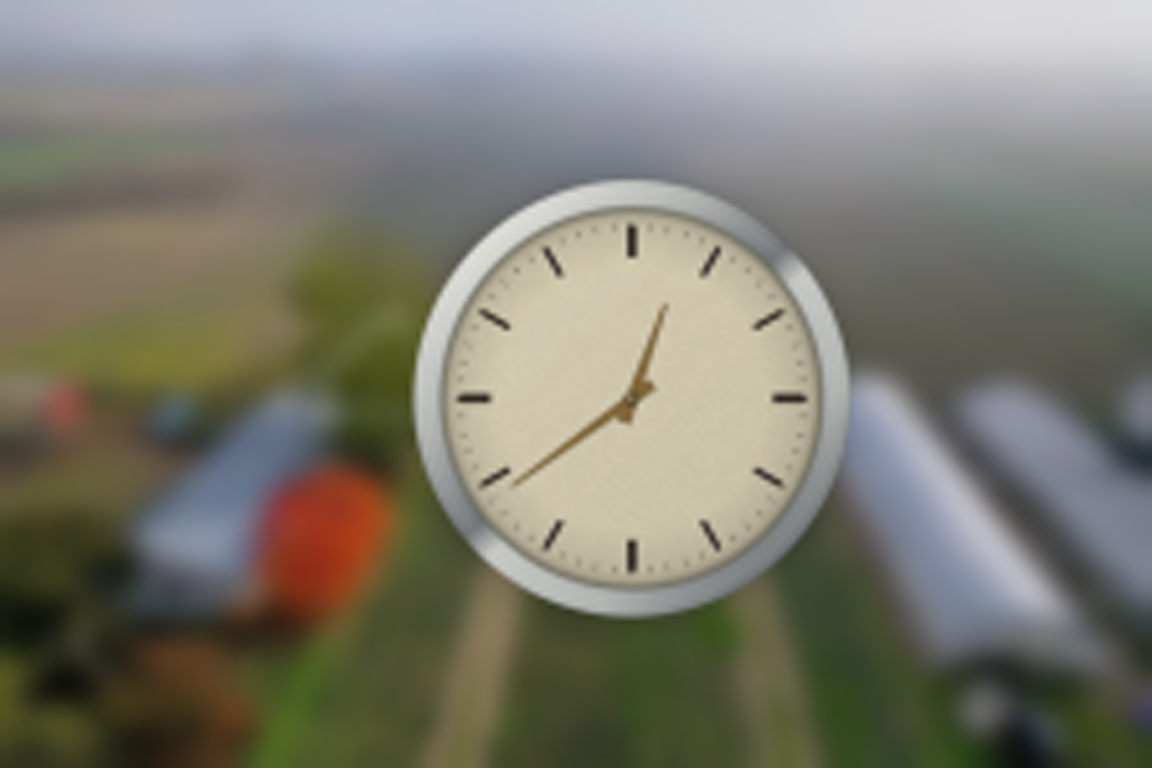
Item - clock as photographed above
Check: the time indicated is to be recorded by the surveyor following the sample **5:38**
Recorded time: **12:39**
